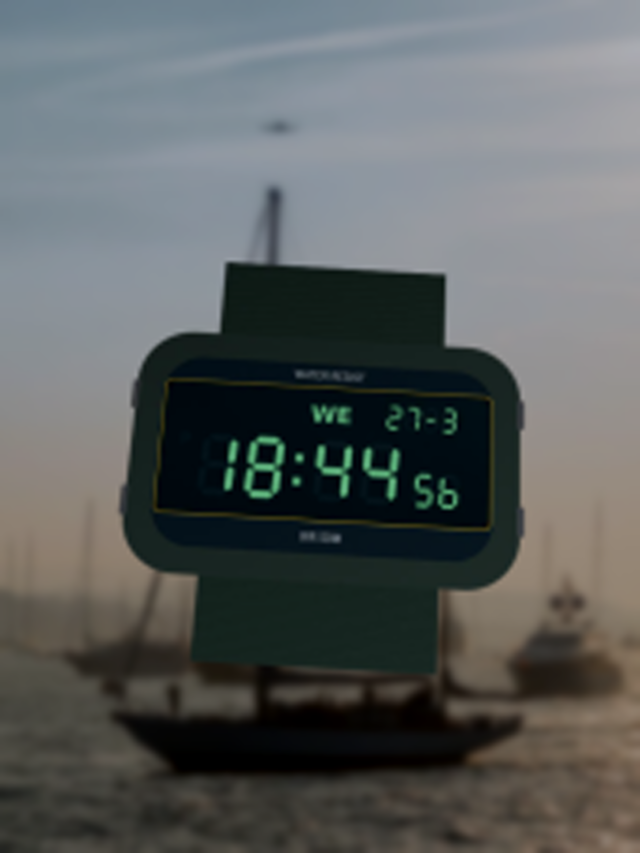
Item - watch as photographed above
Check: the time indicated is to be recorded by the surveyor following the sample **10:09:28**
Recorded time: **18:44:56**
